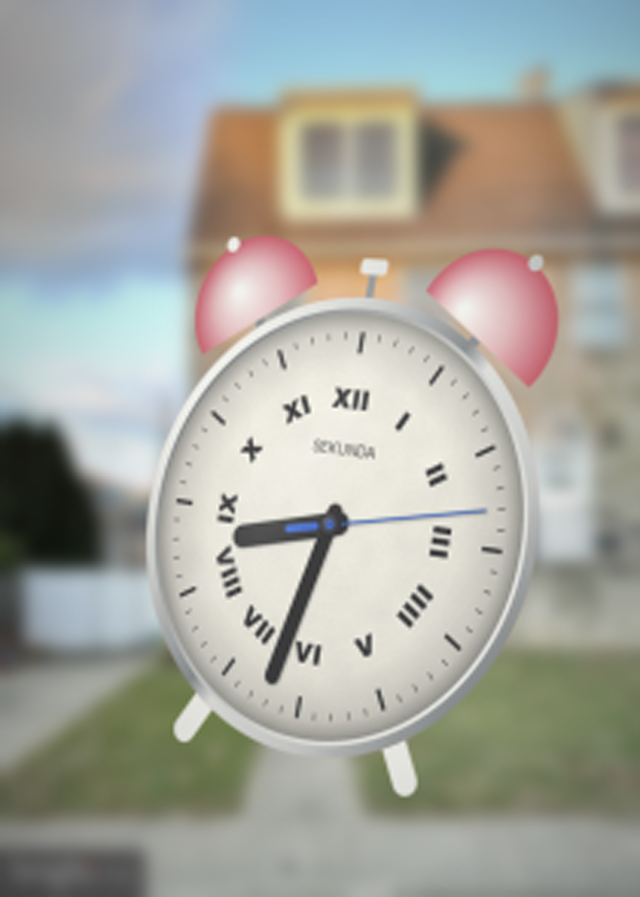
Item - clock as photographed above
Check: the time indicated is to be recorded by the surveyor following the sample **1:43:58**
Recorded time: **8:32:13**
